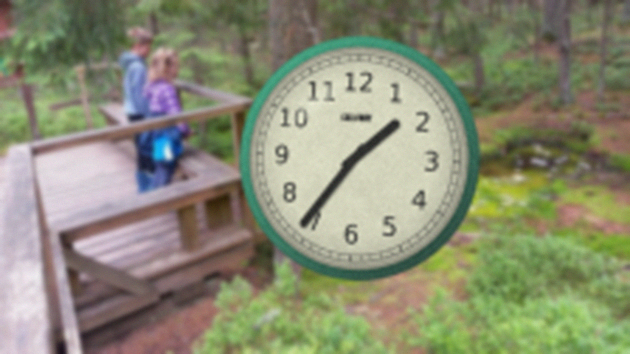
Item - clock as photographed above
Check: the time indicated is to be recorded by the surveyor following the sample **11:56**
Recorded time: **1:36**
